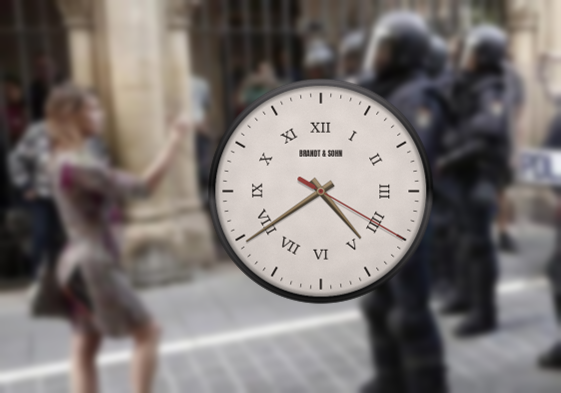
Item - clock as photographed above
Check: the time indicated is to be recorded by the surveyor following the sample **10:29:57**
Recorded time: **4:39:20**
